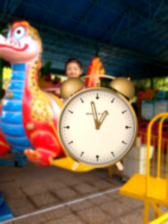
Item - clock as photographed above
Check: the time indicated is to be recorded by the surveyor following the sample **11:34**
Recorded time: **12:58**
